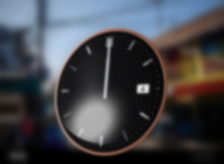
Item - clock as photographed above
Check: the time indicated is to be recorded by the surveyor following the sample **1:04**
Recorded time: **12:00**
